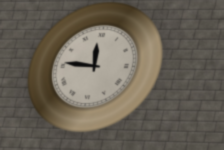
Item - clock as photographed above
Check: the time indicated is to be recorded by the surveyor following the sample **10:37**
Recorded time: **11:46**
